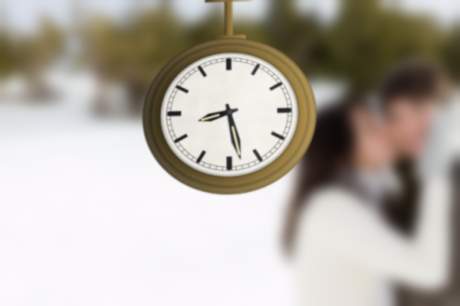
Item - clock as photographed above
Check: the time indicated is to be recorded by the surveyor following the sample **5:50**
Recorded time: **8:28**
